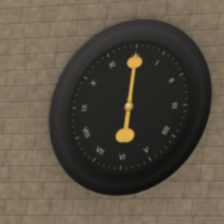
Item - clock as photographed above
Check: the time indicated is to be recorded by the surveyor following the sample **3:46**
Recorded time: **6:00**
